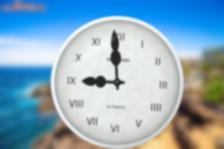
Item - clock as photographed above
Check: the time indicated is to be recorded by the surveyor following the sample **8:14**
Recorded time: **8:59**
